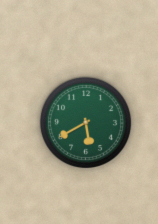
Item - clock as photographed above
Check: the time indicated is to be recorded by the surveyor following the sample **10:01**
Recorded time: **5:40**
